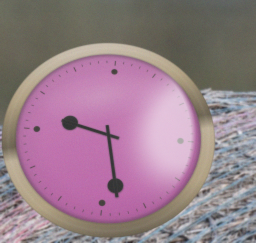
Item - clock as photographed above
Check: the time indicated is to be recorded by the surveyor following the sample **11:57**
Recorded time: **9:28**
